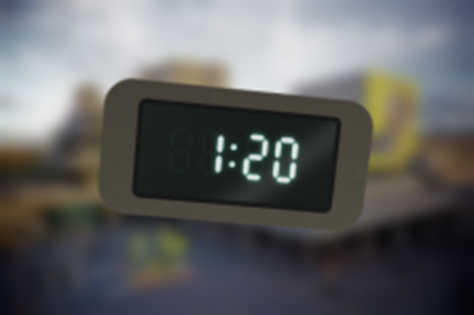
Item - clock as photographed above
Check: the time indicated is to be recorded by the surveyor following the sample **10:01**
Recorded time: **1:20**
